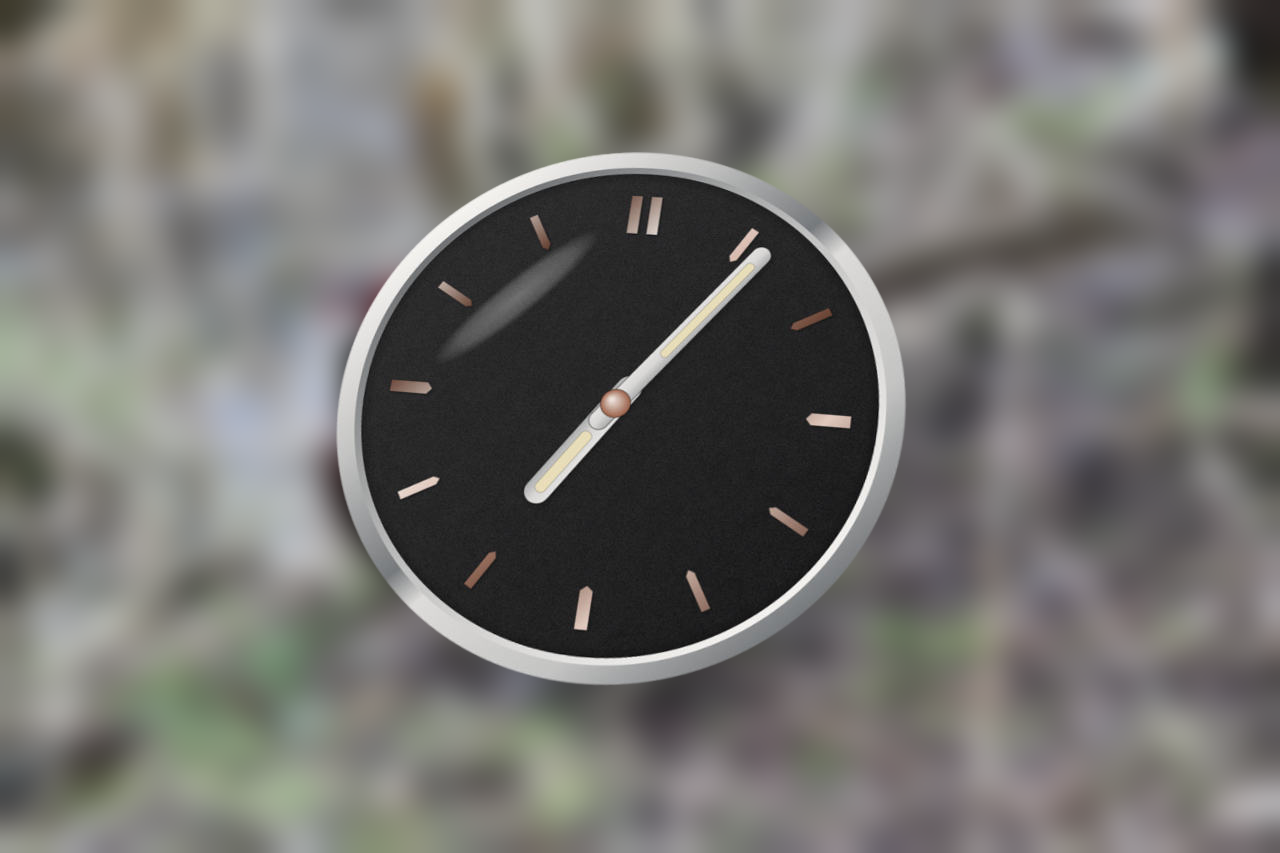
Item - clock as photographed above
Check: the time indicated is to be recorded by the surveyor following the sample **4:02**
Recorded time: **7:06**
